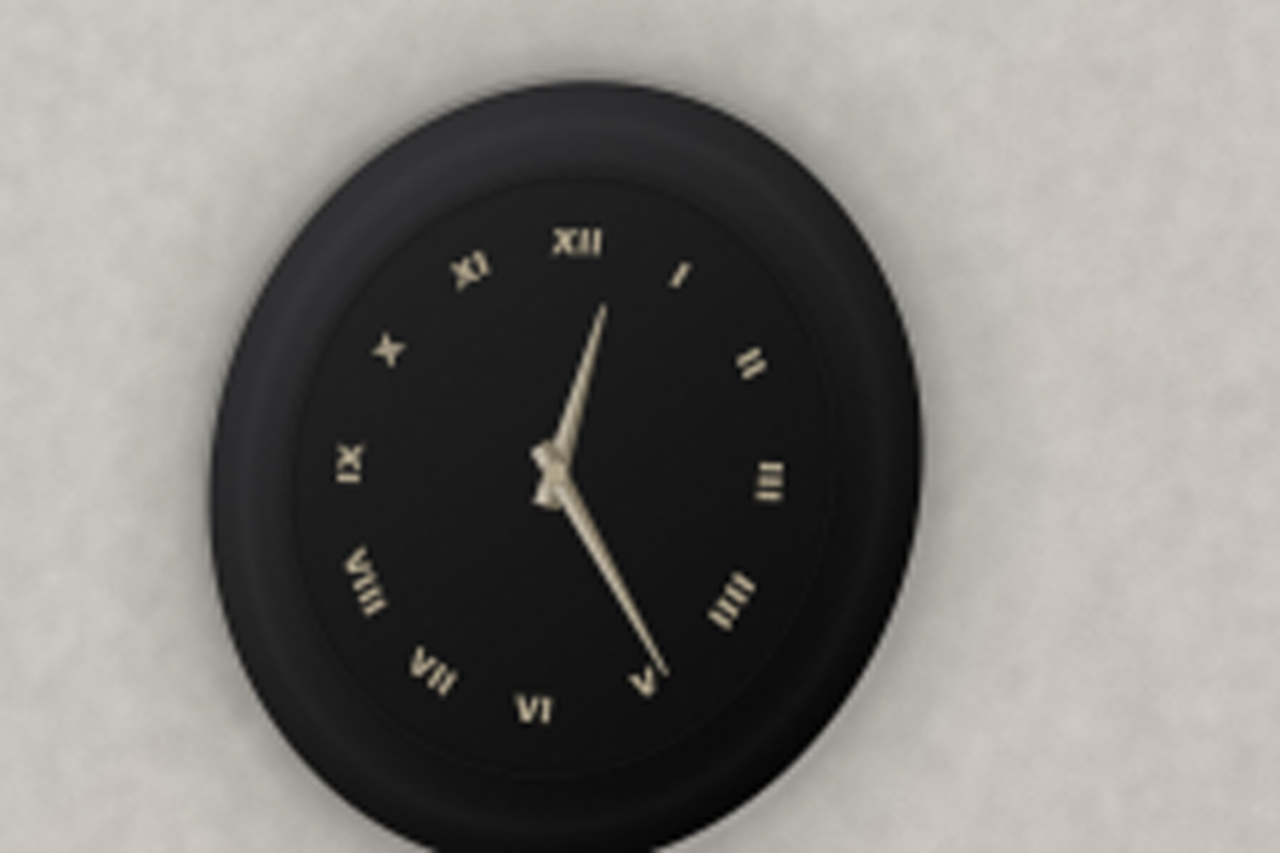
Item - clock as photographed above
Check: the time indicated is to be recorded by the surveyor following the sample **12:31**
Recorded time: **12:24**
